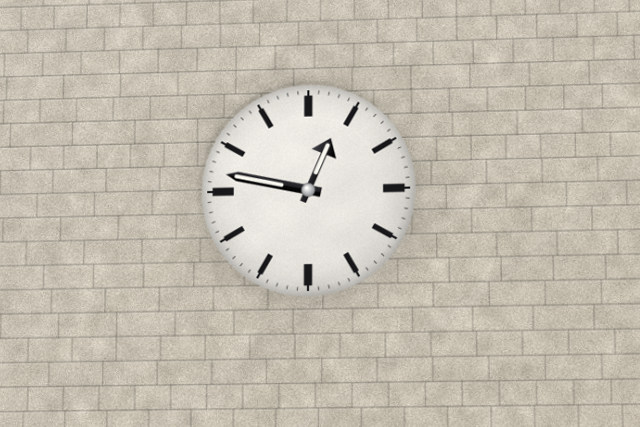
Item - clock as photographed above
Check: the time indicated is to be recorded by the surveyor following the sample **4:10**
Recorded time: **12:47**
